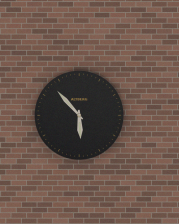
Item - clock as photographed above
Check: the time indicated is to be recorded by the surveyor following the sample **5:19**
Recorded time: **5:53**
